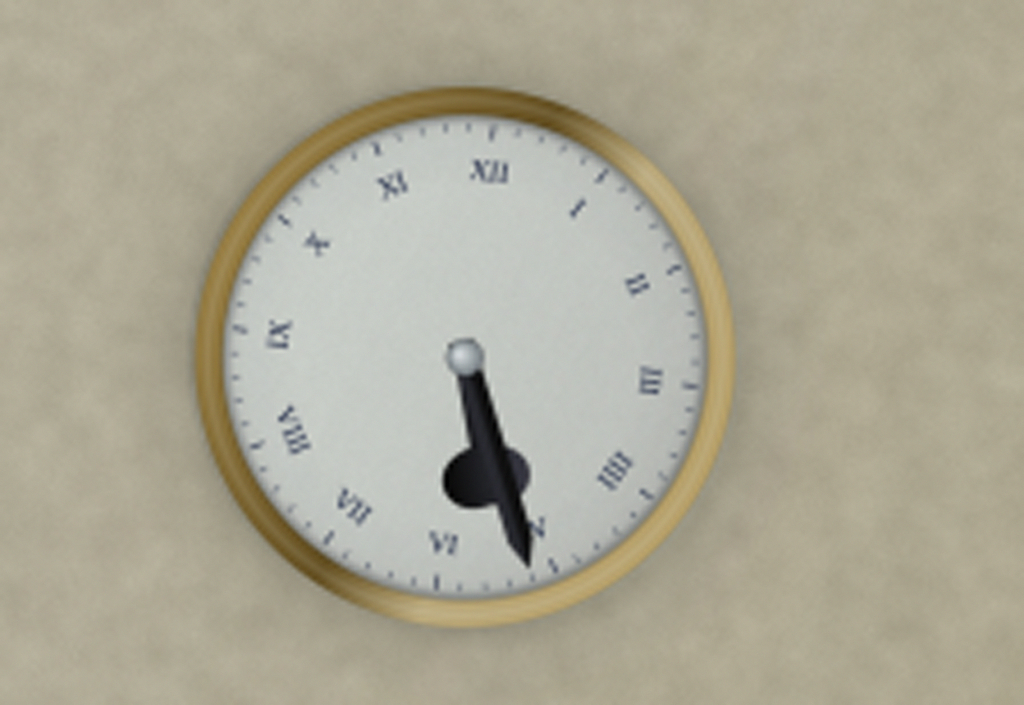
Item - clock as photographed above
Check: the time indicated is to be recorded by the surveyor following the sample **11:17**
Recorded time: **5:26**
